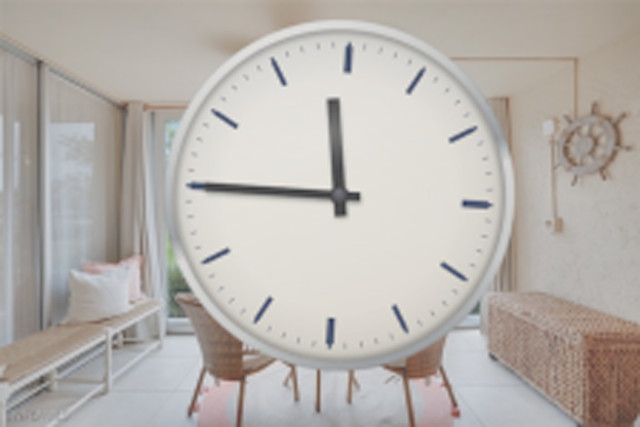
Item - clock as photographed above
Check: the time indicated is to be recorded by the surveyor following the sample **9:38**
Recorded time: **11:45**
